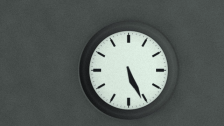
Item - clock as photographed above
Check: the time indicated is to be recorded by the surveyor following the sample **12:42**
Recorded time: **5:26**
